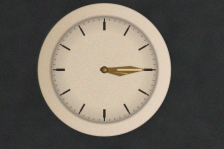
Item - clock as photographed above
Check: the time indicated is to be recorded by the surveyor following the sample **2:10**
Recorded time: **3:15**
